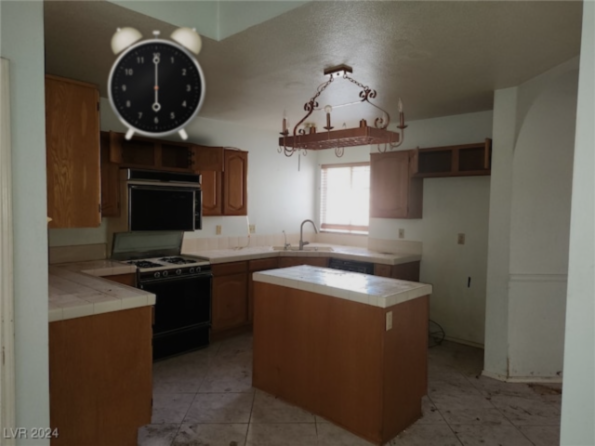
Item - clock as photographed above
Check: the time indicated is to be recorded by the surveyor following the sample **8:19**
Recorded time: **6:00**
